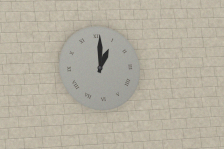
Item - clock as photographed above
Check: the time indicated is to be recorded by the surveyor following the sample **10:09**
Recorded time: **1:01**
